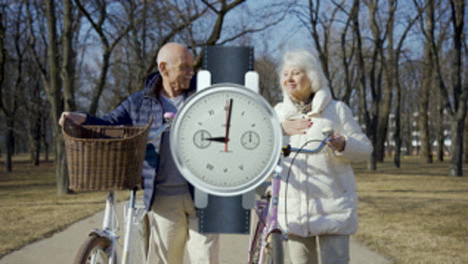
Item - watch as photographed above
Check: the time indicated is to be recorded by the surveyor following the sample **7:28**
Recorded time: **9:01**
